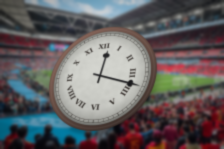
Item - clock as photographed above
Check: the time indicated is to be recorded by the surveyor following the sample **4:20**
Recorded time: **12:18**
